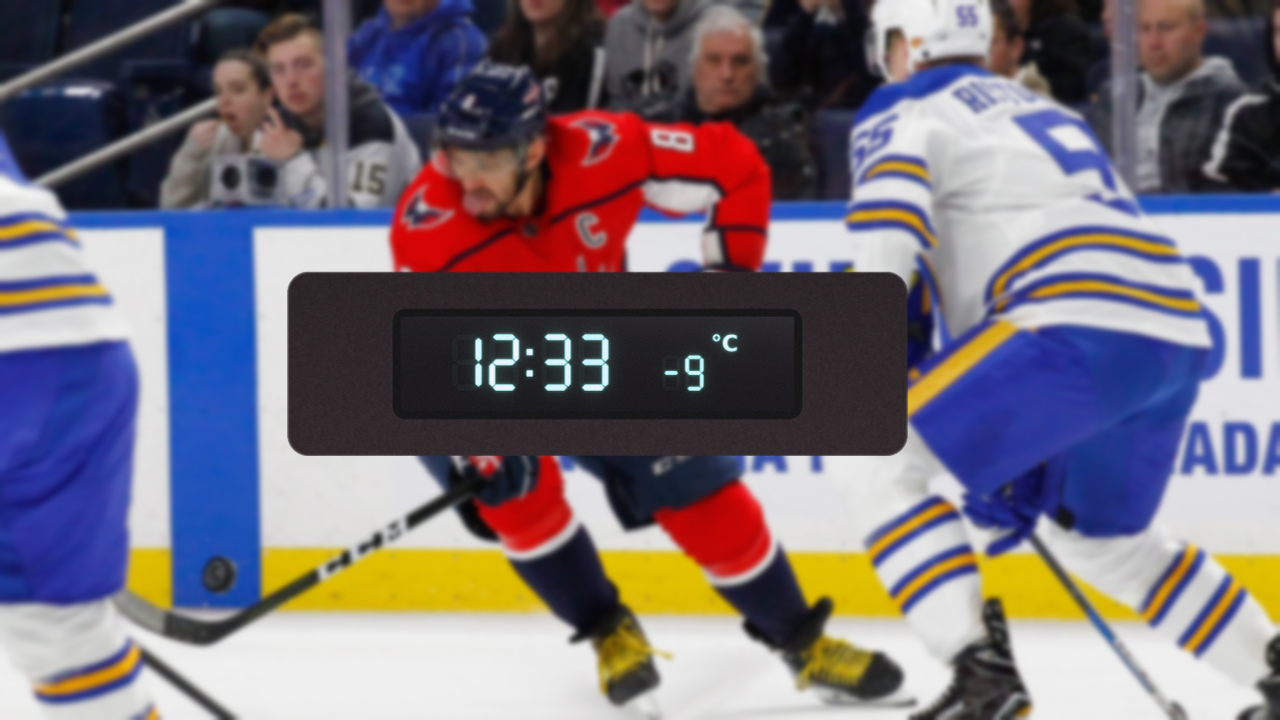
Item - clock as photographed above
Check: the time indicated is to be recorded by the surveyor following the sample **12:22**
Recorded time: **12:33**
